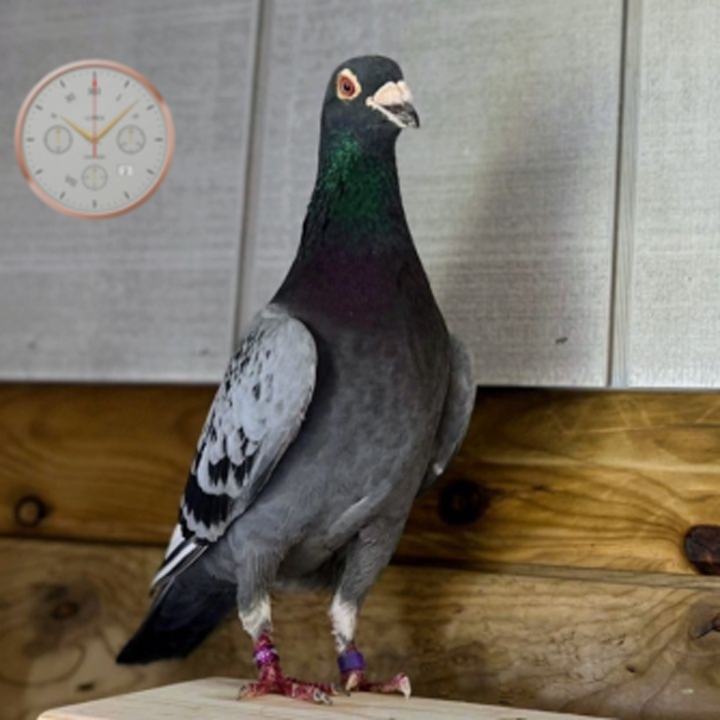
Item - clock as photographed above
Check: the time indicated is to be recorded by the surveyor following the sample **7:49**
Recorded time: **10:08**
